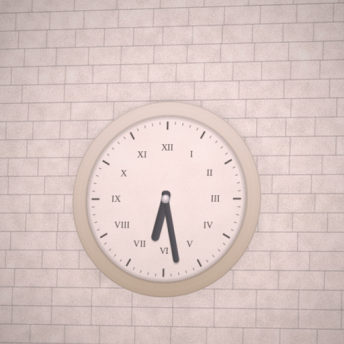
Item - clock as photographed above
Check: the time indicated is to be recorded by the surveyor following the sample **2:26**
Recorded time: **6:28**
